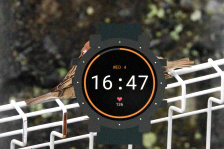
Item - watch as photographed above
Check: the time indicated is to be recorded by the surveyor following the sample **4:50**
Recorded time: **16:47**
